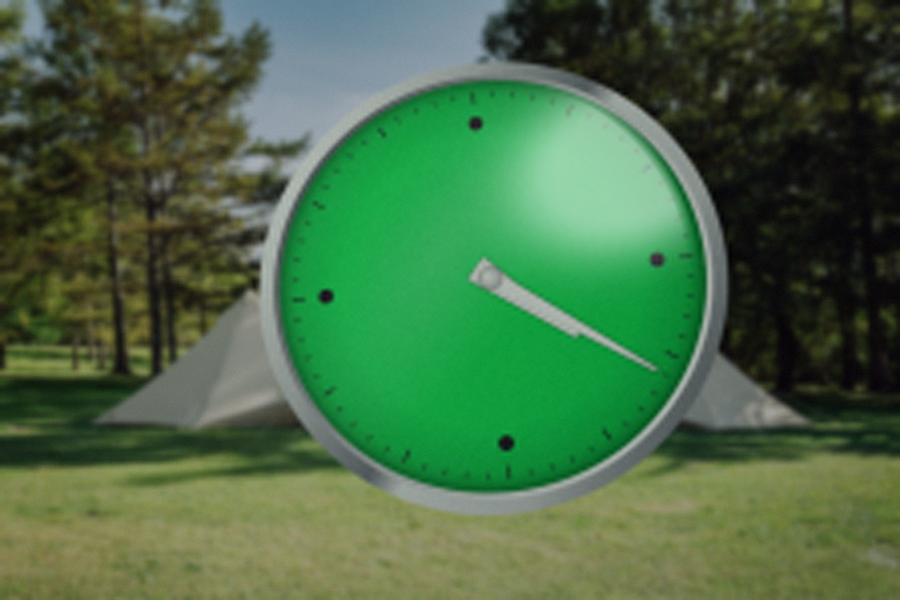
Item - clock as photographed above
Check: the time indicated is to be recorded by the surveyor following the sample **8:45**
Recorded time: **4:21**
